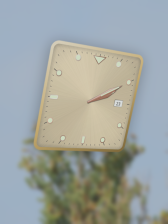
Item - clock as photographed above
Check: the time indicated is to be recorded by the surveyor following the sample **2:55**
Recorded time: **2:10**
